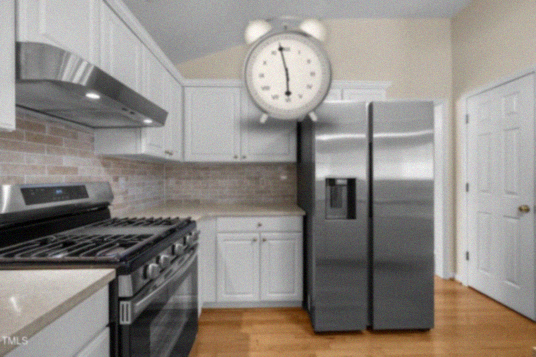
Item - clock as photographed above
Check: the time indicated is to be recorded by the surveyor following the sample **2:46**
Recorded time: **5:58**
